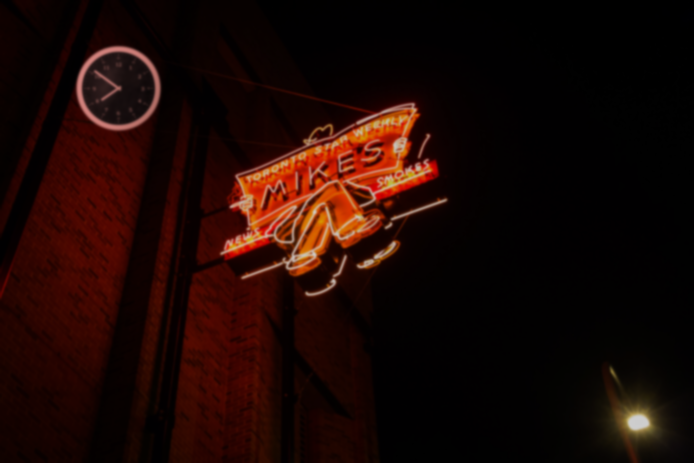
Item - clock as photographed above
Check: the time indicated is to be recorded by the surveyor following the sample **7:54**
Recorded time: **7:51**
